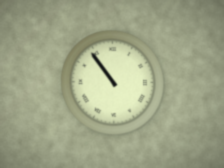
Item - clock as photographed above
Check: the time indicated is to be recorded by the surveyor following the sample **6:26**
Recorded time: **10:54**
